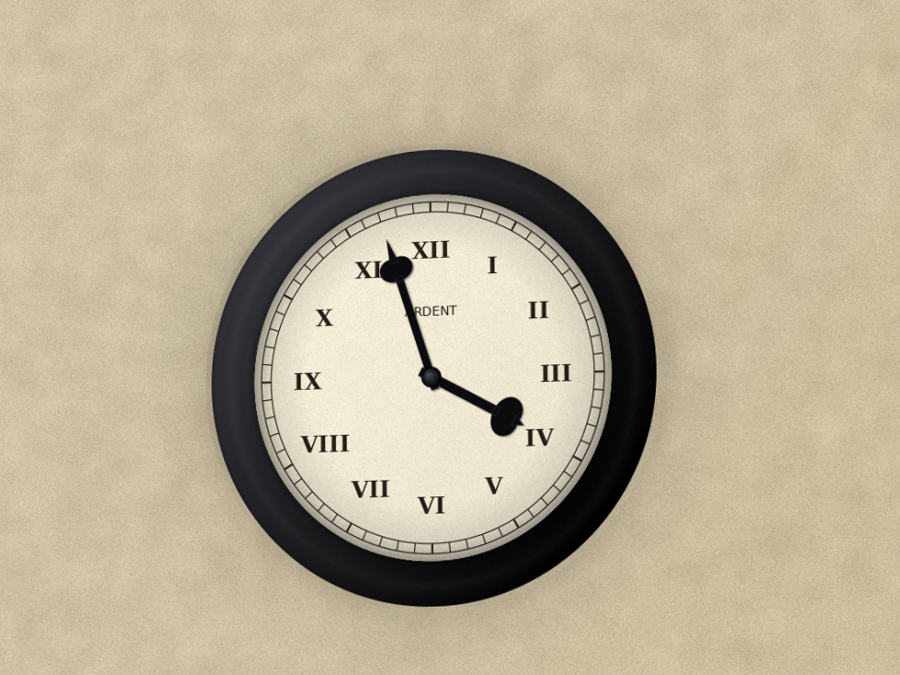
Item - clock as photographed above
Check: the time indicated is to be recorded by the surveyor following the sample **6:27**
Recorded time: **3:57**
